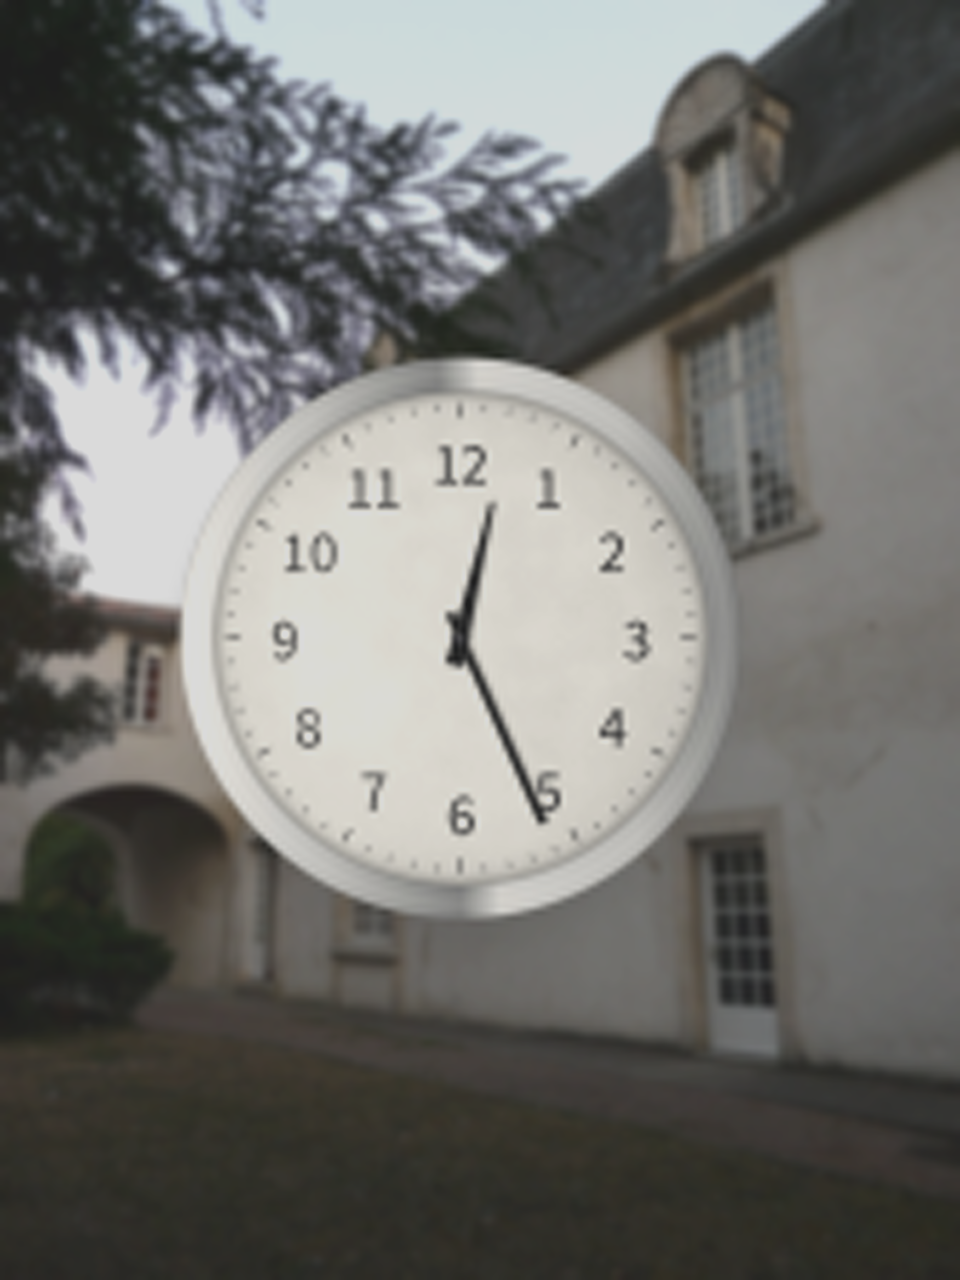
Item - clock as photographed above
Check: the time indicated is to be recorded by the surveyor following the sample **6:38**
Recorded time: **12:26**
